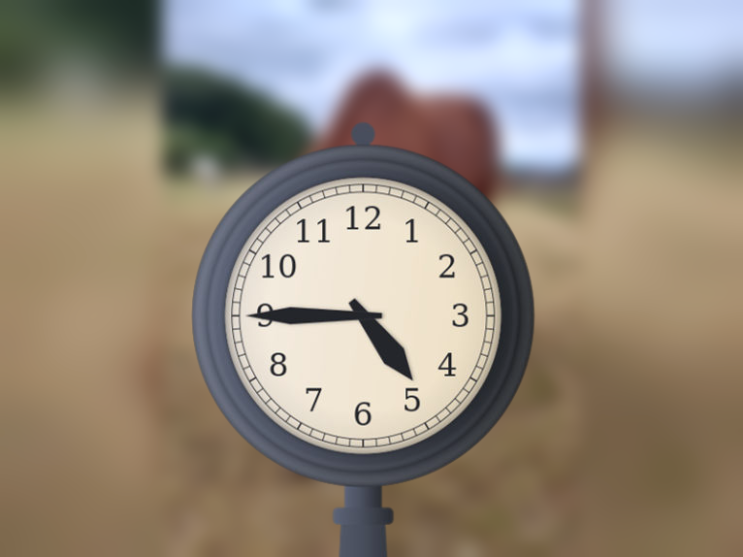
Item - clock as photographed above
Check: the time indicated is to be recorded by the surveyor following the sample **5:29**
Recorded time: **4:45**
